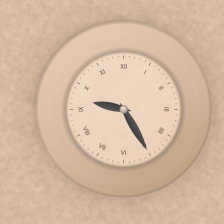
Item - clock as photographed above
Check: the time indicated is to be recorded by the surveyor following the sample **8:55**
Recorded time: **9:25**
